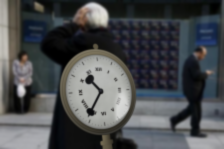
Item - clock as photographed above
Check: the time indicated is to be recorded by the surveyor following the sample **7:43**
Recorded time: **10:36**
